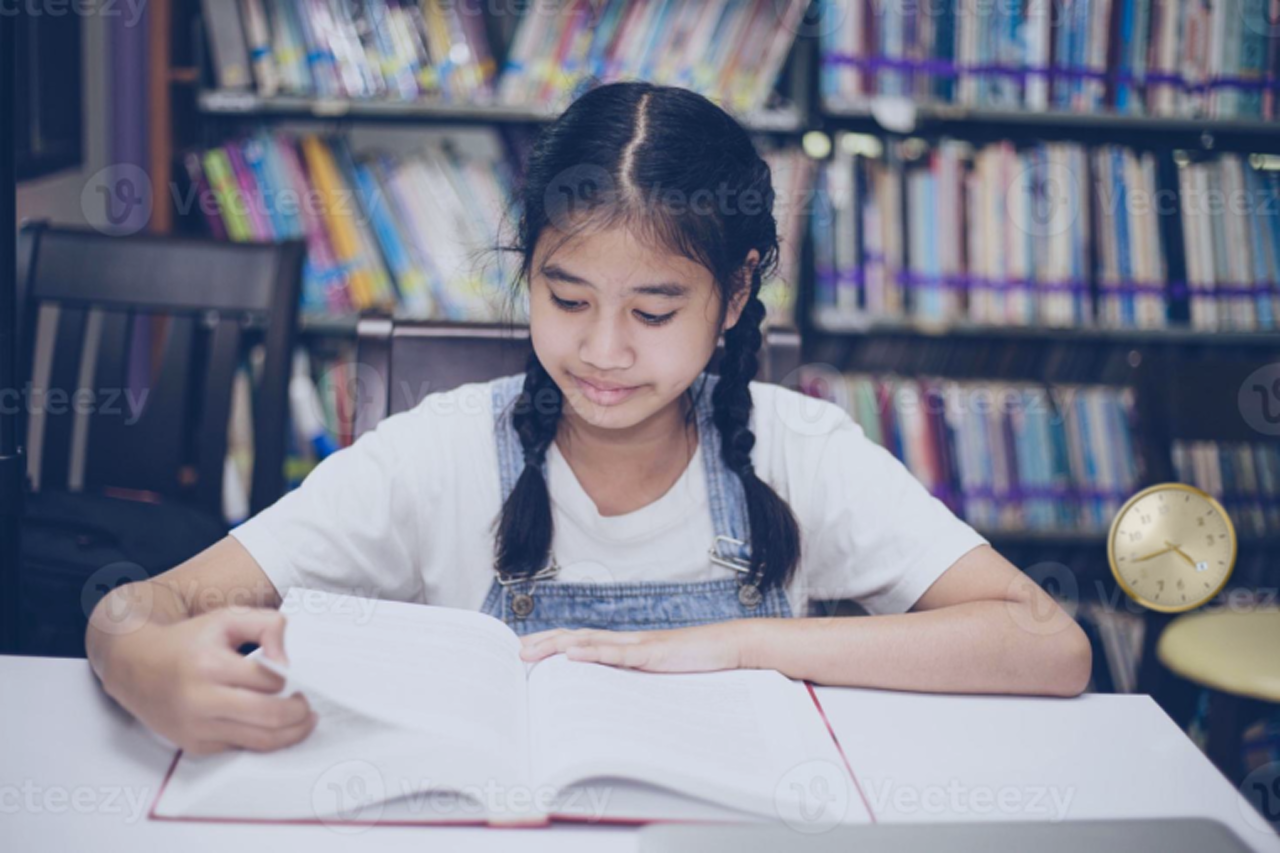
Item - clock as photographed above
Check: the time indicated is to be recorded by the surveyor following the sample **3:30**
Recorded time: **4:44**
